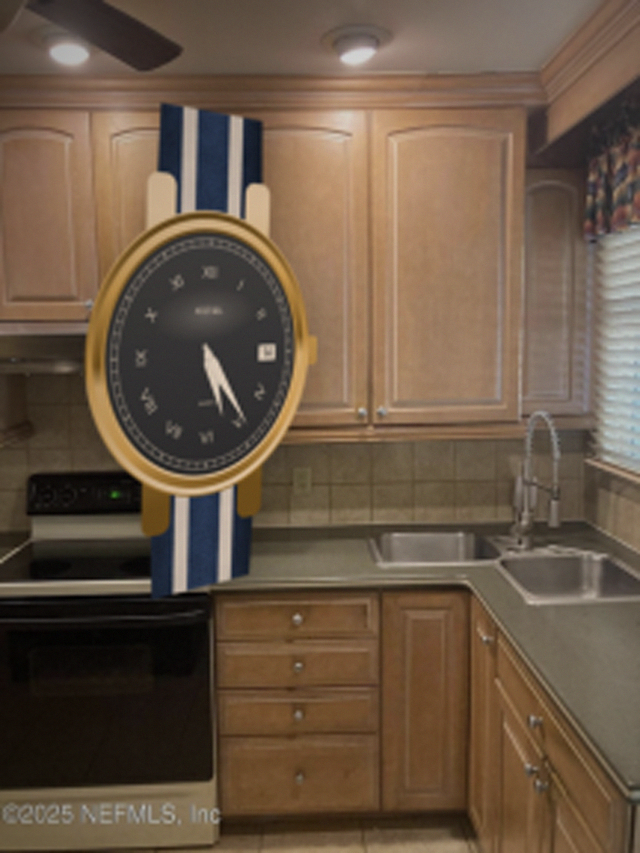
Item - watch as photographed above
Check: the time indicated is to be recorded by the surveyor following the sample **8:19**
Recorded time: **5:24**
